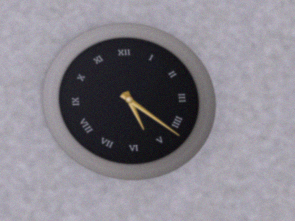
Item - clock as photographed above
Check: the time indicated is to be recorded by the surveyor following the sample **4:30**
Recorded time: **5:22**
